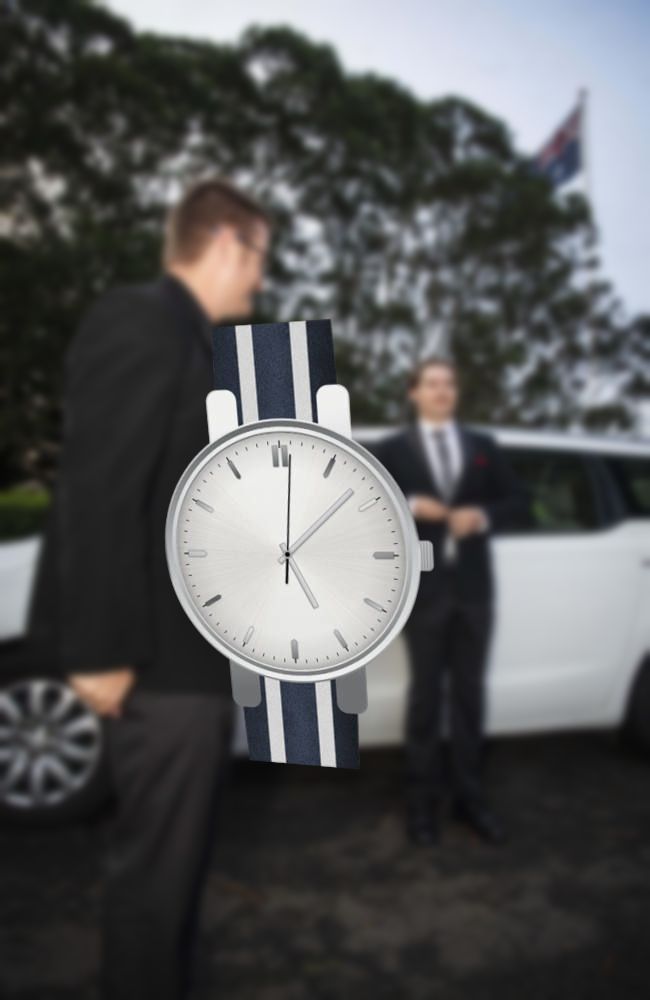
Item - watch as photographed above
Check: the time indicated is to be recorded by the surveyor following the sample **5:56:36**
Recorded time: **5:08:01**
